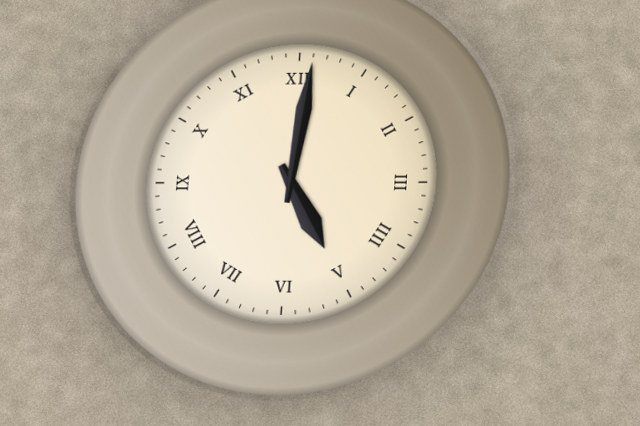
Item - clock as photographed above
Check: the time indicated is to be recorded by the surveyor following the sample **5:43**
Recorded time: **5:01**
